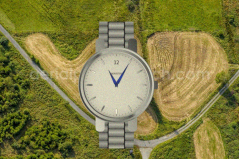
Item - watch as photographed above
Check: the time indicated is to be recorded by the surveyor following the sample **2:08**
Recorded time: **11:05**
